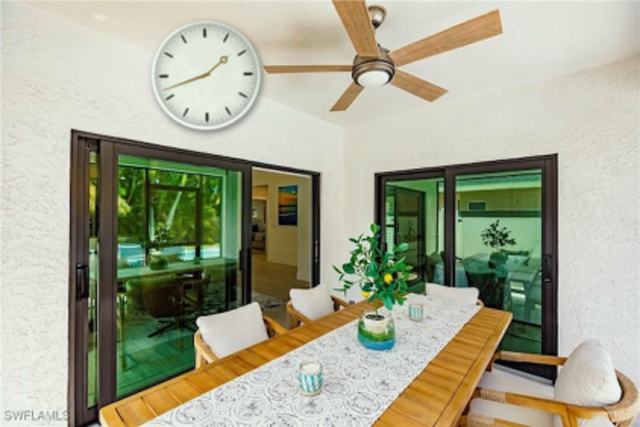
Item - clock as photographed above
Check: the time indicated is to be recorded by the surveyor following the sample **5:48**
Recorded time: **1:42**
